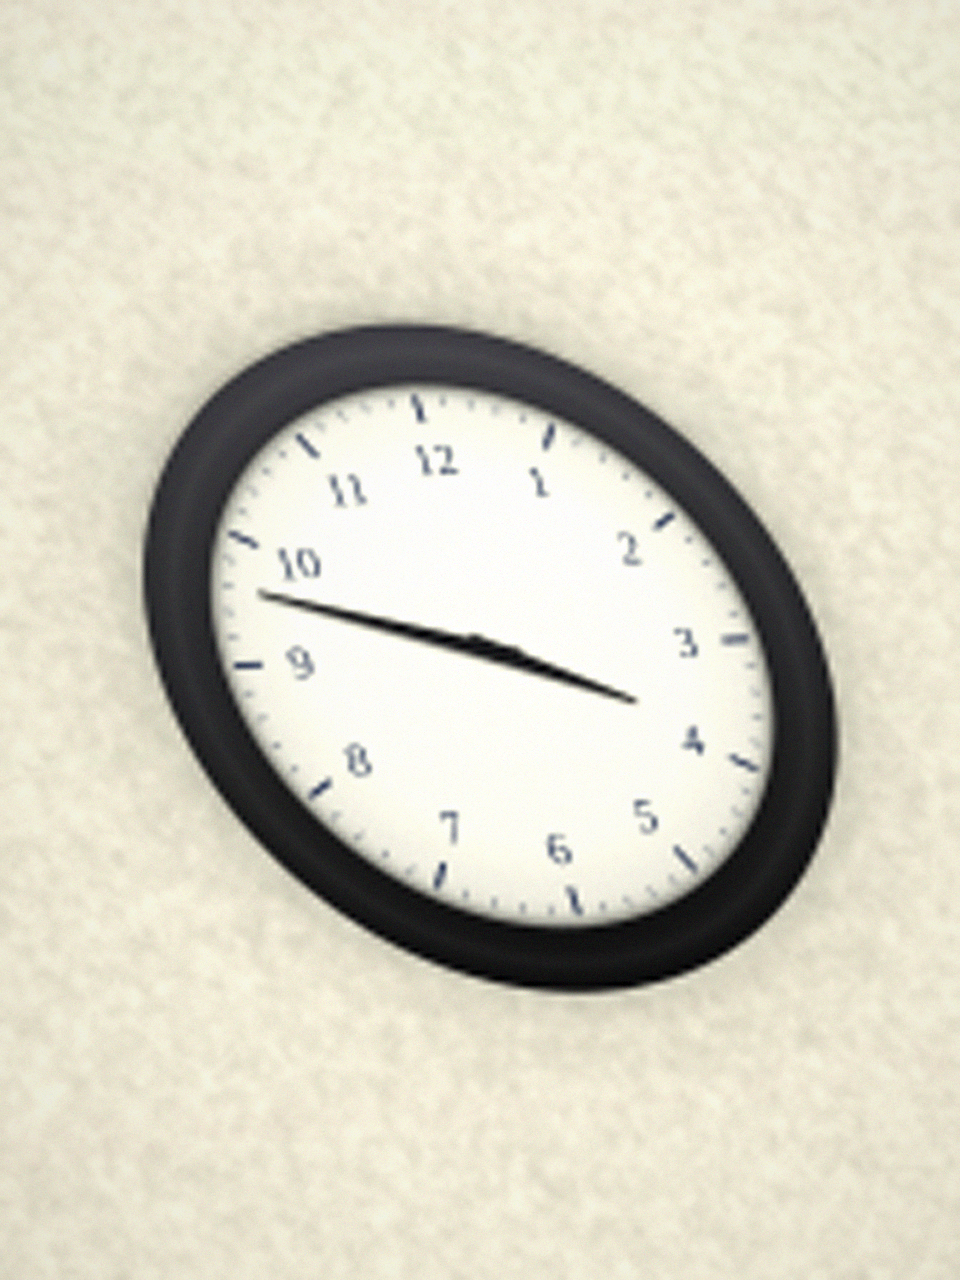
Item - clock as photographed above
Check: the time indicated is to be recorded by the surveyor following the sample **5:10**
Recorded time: **3:48**
